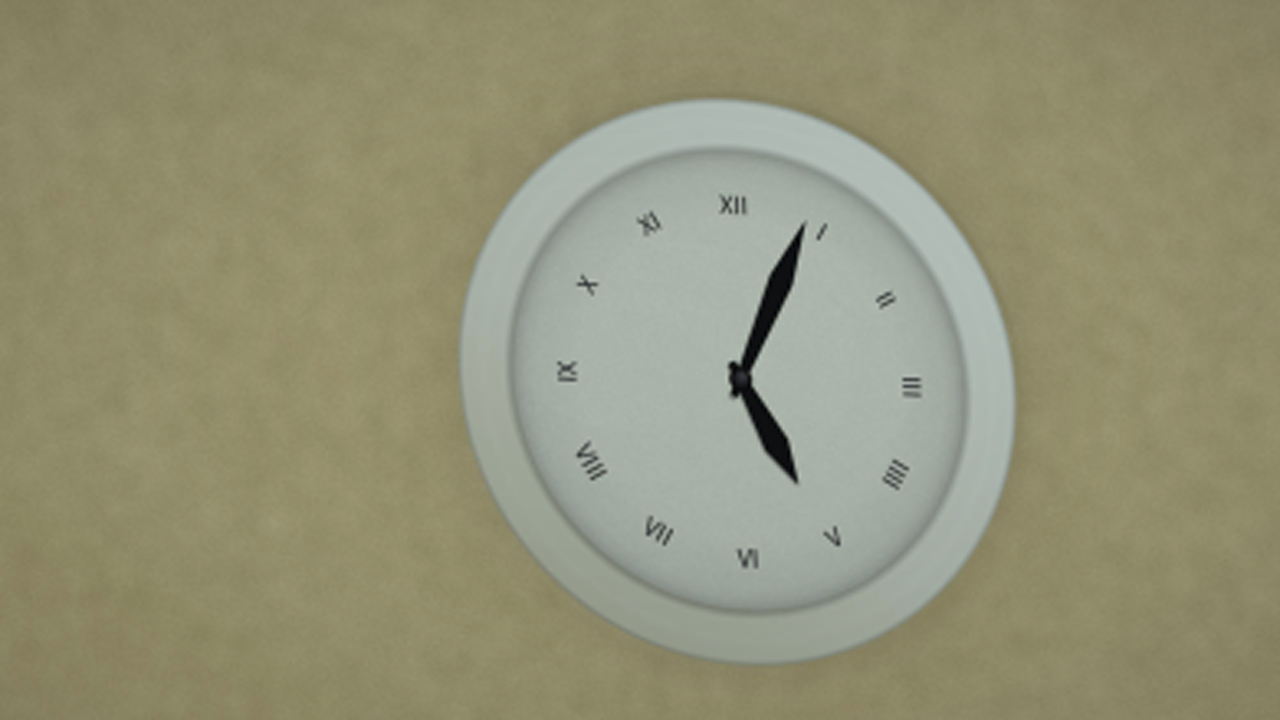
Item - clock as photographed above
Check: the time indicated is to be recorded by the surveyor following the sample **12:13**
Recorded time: **5:04**
